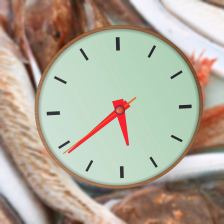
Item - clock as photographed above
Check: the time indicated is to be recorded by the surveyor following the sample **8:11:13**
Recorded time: **5:38:39**
